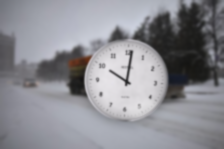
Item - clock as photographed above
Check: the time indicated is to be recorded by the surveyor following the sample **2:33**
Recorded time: **10:01**
